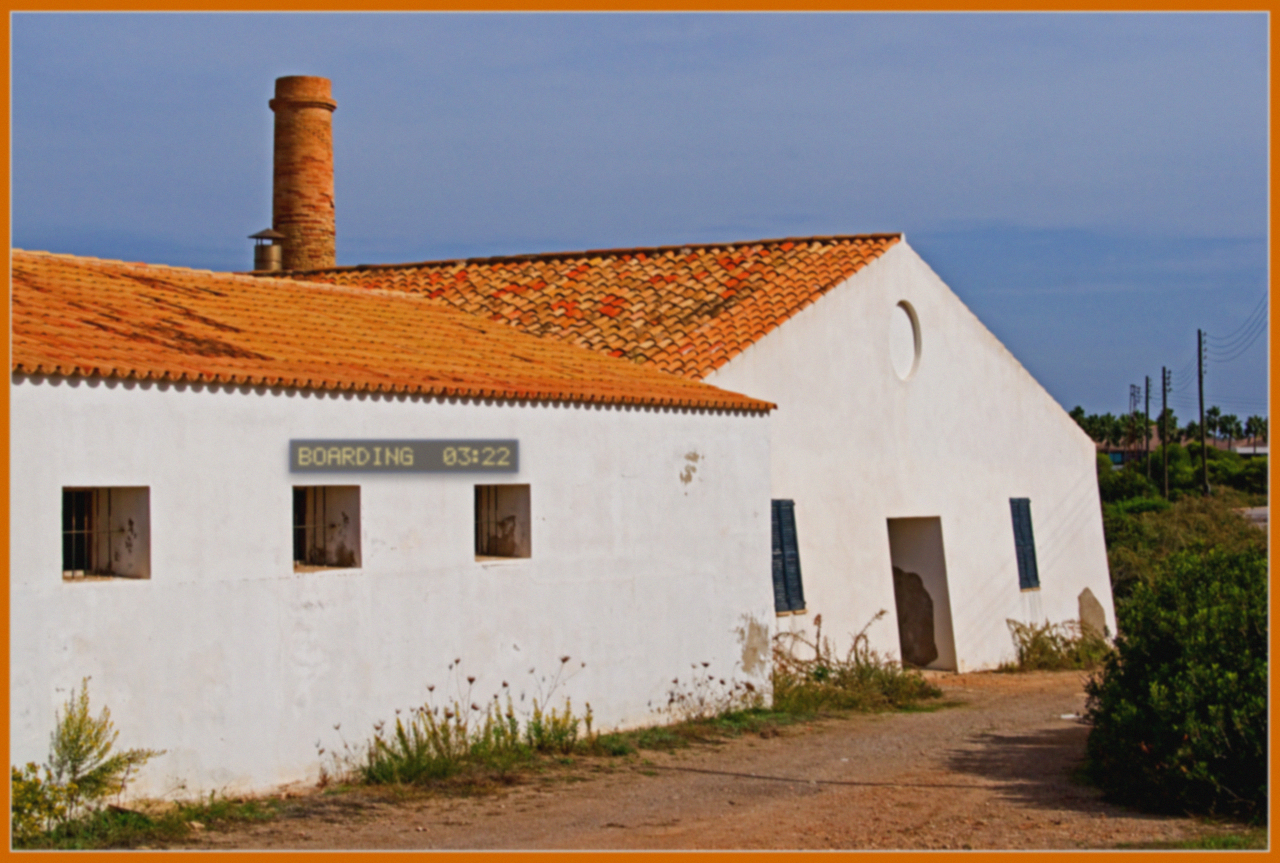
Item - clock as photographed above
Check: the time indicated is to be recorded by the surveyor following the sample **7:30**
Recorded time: **3:22**
